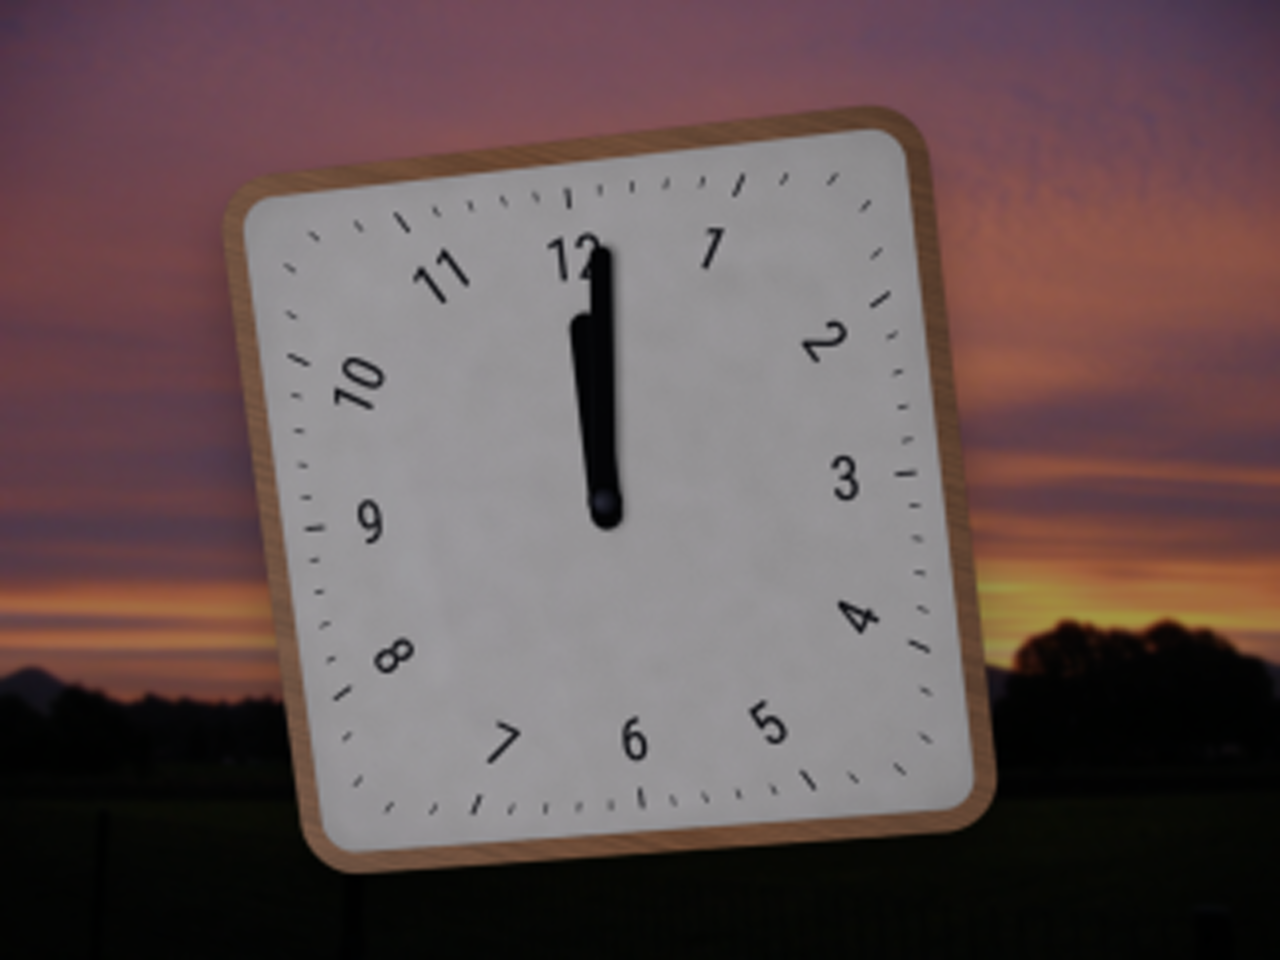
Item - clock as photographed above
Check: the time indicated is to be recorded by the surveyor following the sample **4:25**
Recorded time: **12:01**
